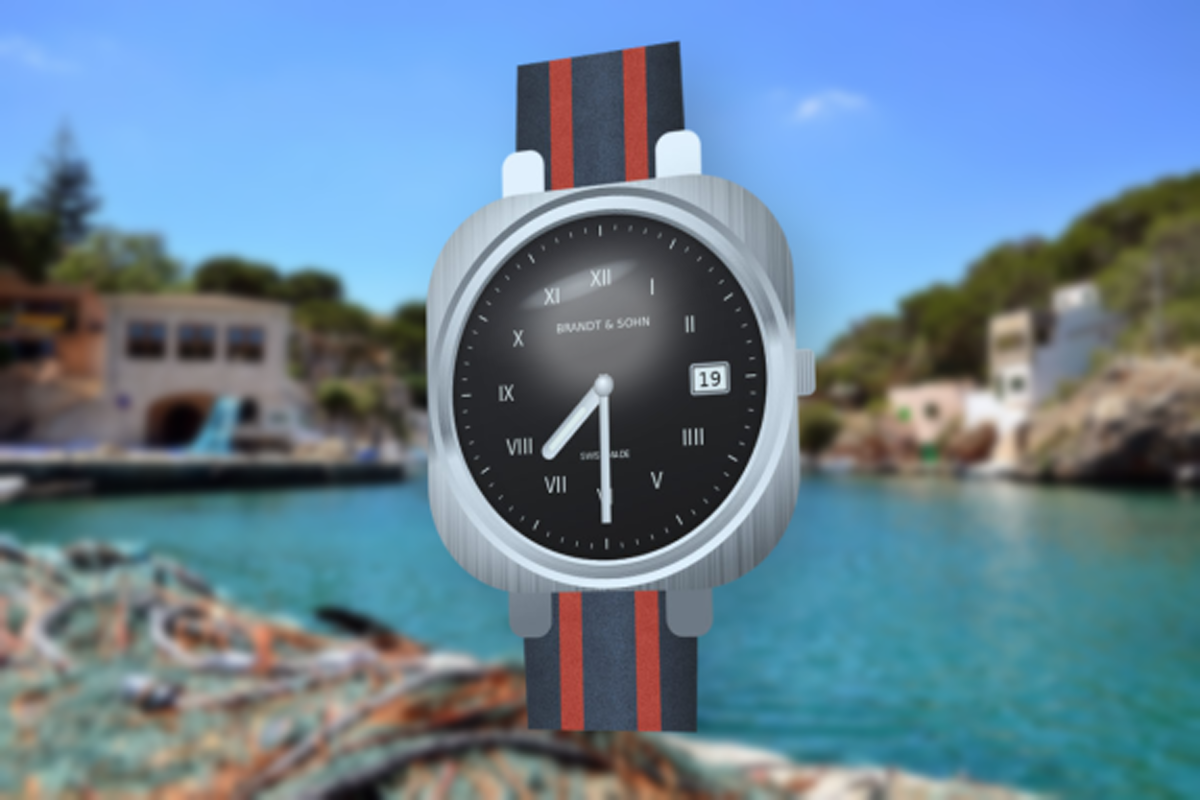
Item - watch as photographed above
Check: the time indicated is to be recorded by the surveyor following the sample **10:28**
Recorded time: **7:30**
